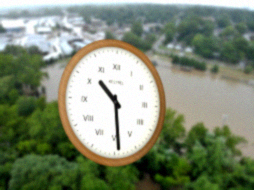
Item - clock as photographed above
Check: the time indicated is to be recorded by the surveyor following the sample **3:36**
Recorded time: **10:29**
